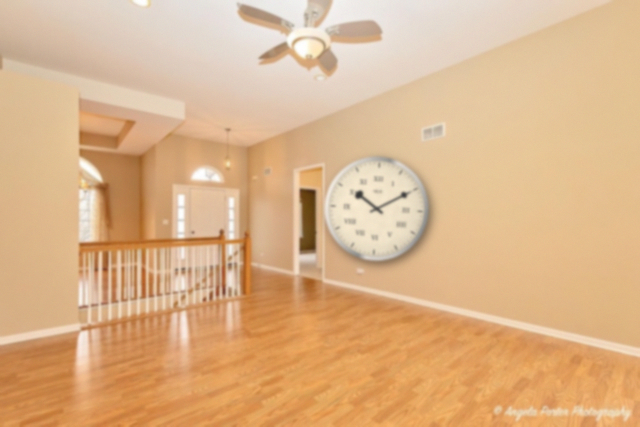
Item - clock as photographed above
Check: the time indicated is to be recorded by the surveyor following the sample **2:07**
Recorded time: **10:10**
